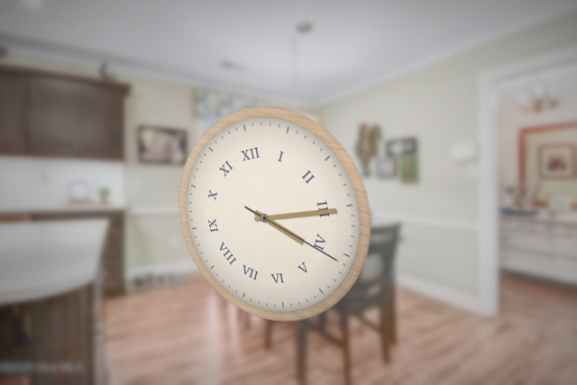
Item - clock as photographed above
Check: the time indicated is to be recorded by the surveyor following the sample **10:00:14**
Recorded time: **4:15:21**
